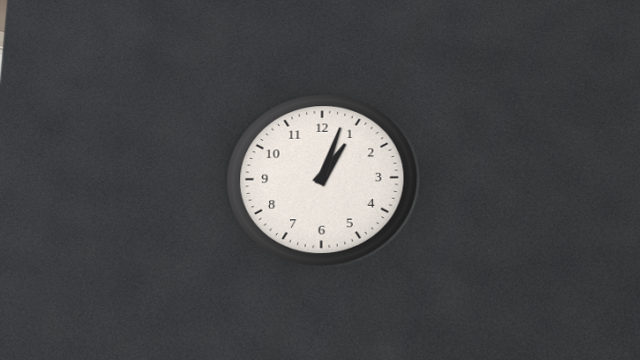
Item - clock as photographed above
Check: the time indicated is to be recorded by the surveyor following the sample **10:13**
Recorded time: **1:03**
